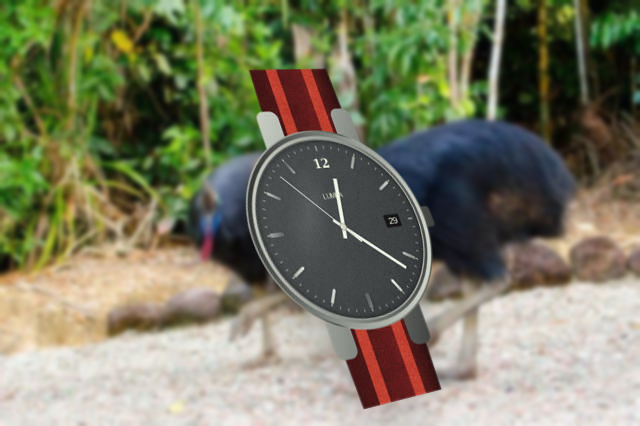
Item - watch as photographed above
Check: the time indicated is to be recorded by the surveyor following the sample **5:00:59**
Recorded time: **12:21:53**
